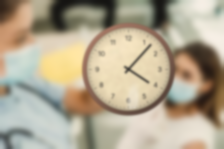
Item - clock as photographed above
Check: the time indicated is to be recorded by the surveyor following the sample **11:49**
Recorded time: **4:07**
